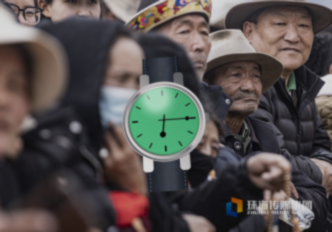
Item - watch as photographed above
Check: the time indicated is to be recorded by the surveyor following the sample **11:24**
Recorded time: **6:15**
